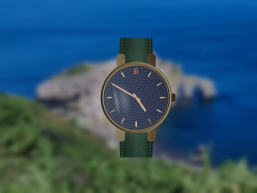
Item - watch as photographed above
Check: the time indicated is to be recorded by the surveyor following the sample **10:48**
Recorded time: **4:50**
